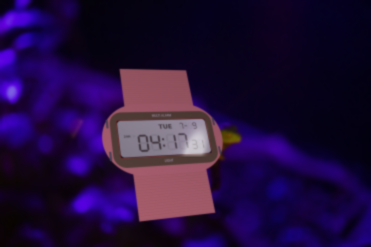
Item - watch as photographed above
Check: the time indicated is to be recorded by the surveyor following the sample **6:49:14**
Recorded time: **4:17:31**
